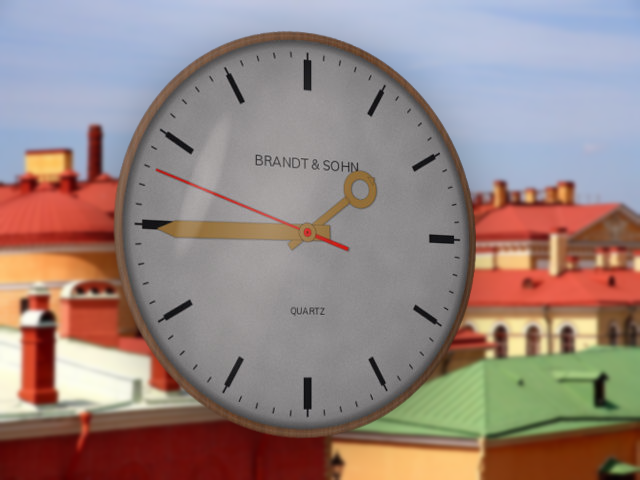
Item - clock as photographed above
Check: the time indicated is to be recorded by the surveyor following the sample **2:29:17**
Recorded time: **1:44:48**
